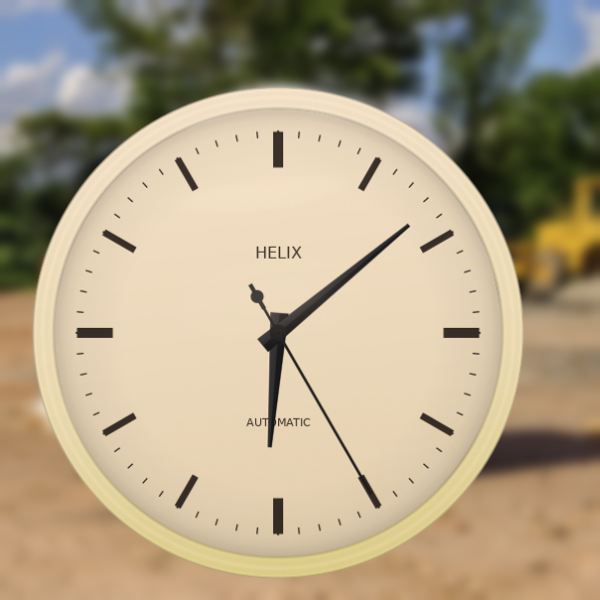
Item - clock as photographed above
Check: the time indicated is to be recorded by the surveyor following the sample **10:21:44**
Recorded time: **6:08:25**
